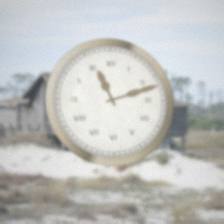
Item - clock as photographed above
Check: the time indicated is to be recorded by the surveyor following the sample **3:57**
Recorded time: **11:12**
